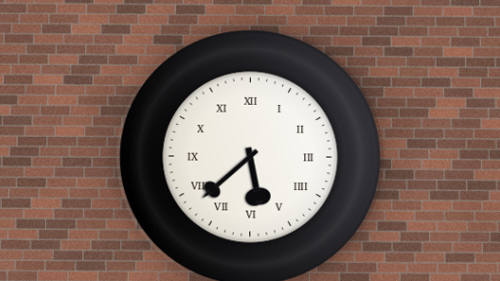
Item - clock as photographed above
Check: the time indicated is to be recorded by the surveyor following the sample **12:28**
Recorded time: **5:38**
